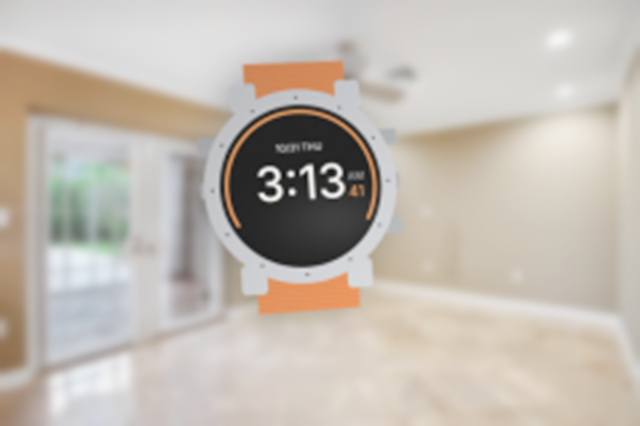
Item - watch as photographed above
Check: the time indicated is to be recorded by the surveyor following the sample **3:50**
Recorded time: **3:13**
